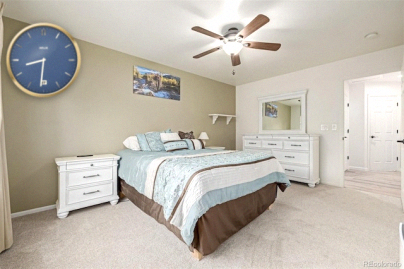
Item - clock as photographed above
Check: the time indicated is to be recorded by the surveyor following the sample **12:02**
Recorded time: **8:31**
